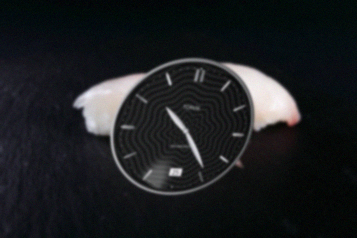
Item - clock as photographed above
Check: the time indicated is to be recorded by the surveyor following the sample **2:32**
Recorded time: **10:24**
